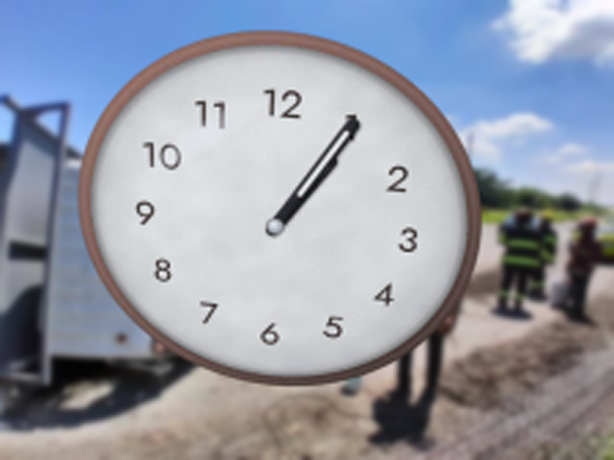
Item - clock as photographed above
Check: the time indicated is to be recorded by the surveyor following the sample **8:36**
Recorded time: **1:05**
